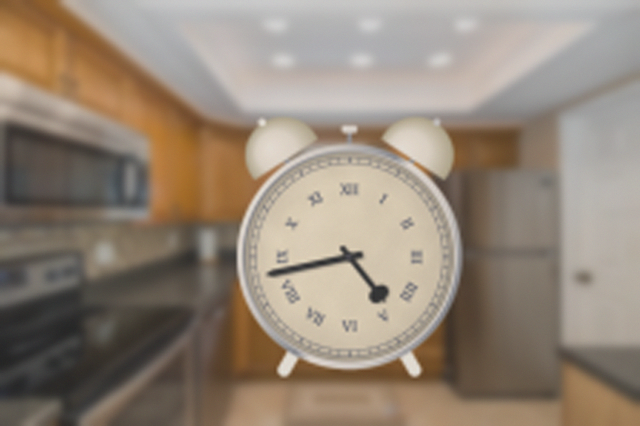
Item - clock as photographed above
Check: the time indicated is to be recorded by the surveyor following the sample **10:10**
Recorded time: **4:43**
